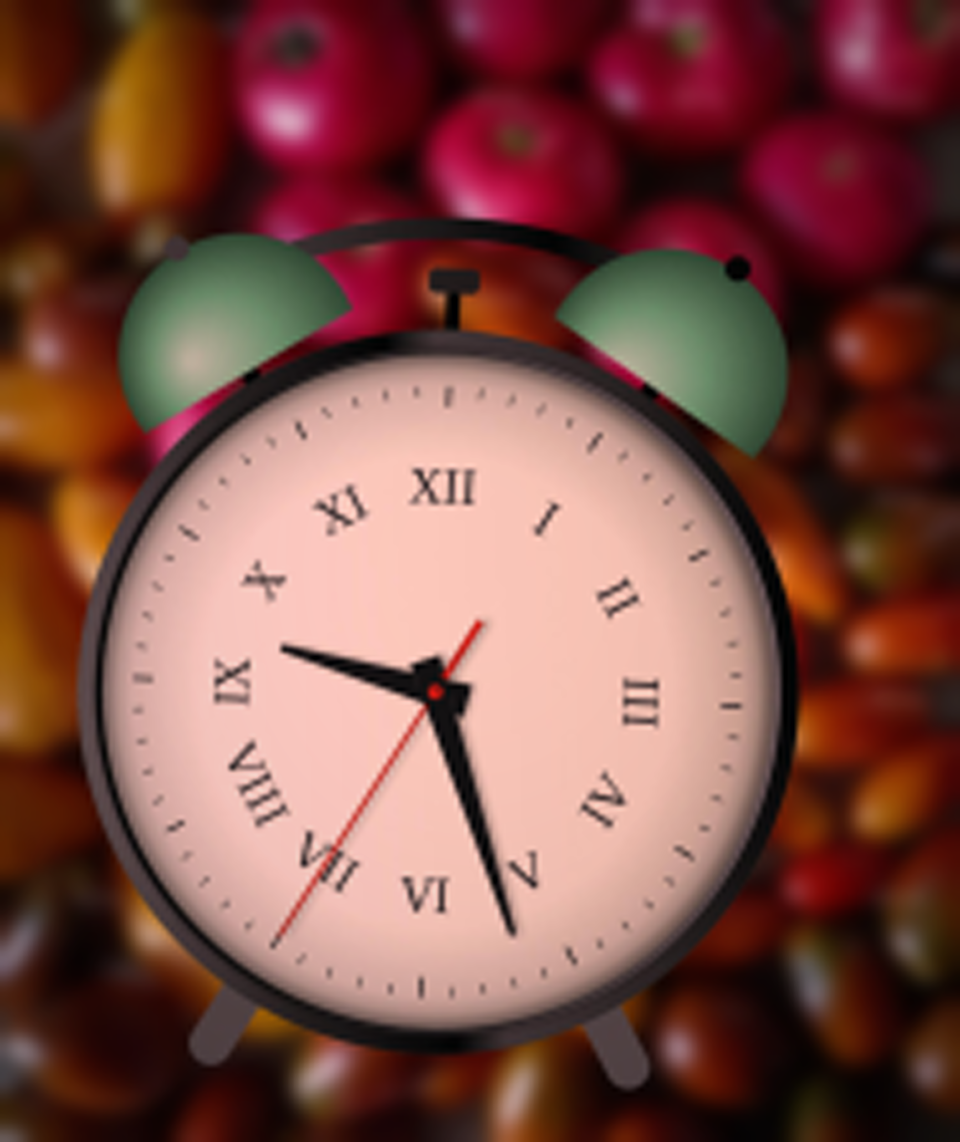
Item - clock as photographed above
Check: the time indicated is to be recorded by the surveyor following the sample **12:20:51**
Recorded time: **9:26:35**
